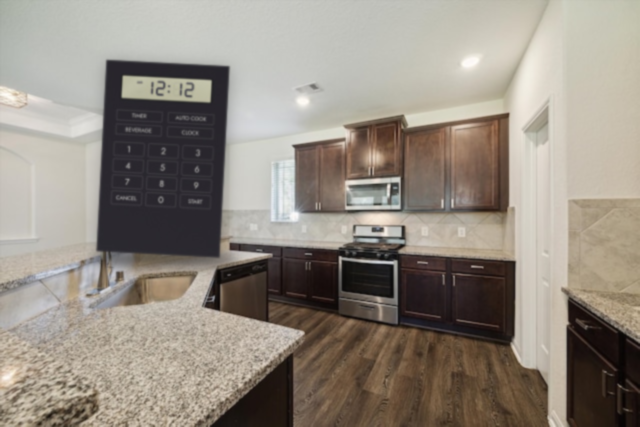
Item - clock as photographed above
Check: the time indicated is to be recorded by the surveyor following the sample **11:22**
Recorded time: **12:12**
